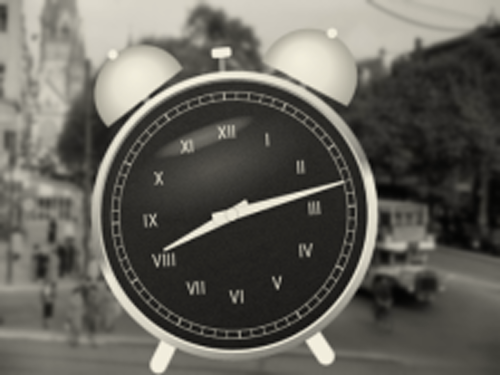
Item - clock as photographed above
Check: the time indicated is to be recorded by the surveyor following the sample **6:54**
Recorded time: **8:13**
